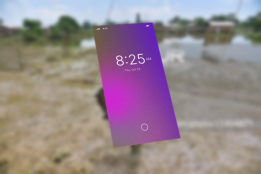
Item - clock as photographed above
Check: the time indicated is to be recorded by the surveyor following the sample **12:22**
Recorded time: **8:25**
